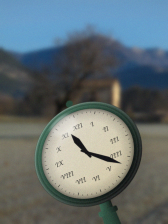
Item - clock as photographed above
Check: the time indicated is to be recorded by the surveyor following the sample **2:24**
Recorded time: **11:22**
